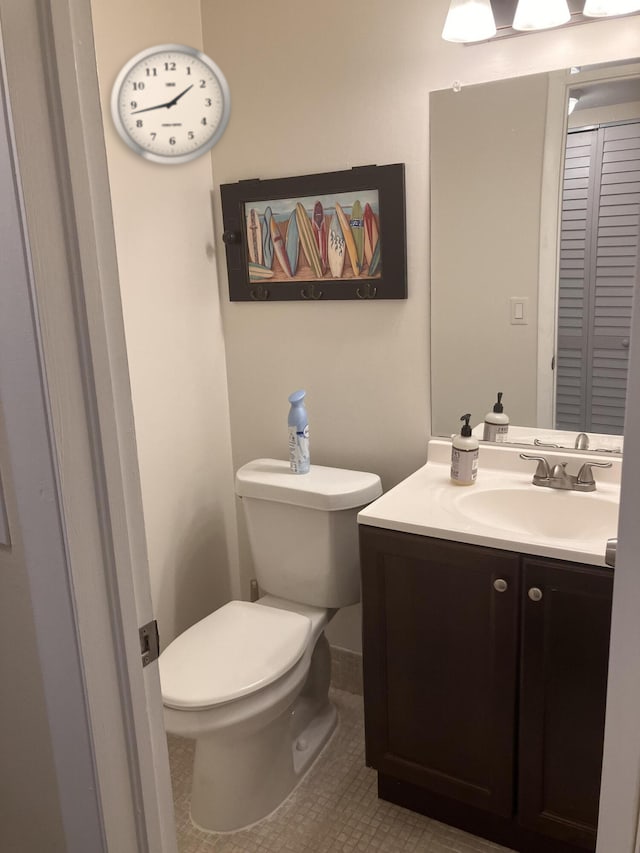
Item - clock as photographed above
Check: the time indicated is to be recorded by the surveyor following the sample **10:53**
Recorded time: **1:43**
